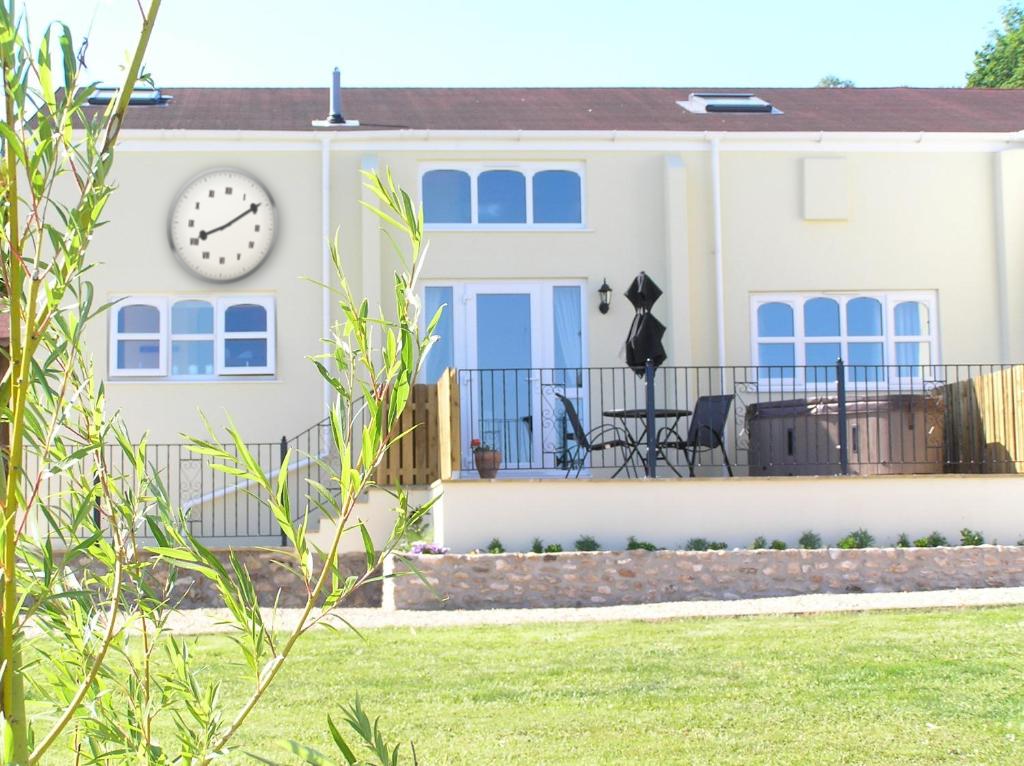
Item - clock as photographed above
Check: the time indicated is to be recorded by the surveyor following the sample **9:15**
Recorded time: **8:09**
